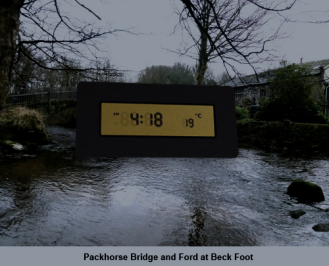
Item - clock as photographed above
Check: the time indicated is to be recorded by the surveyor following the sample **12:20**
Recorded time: **4:18**
